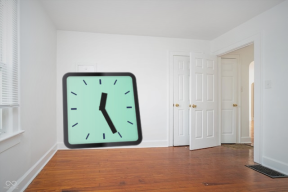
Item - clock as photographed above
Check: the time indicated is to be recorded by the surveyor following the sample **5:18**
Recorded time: **12:26**
